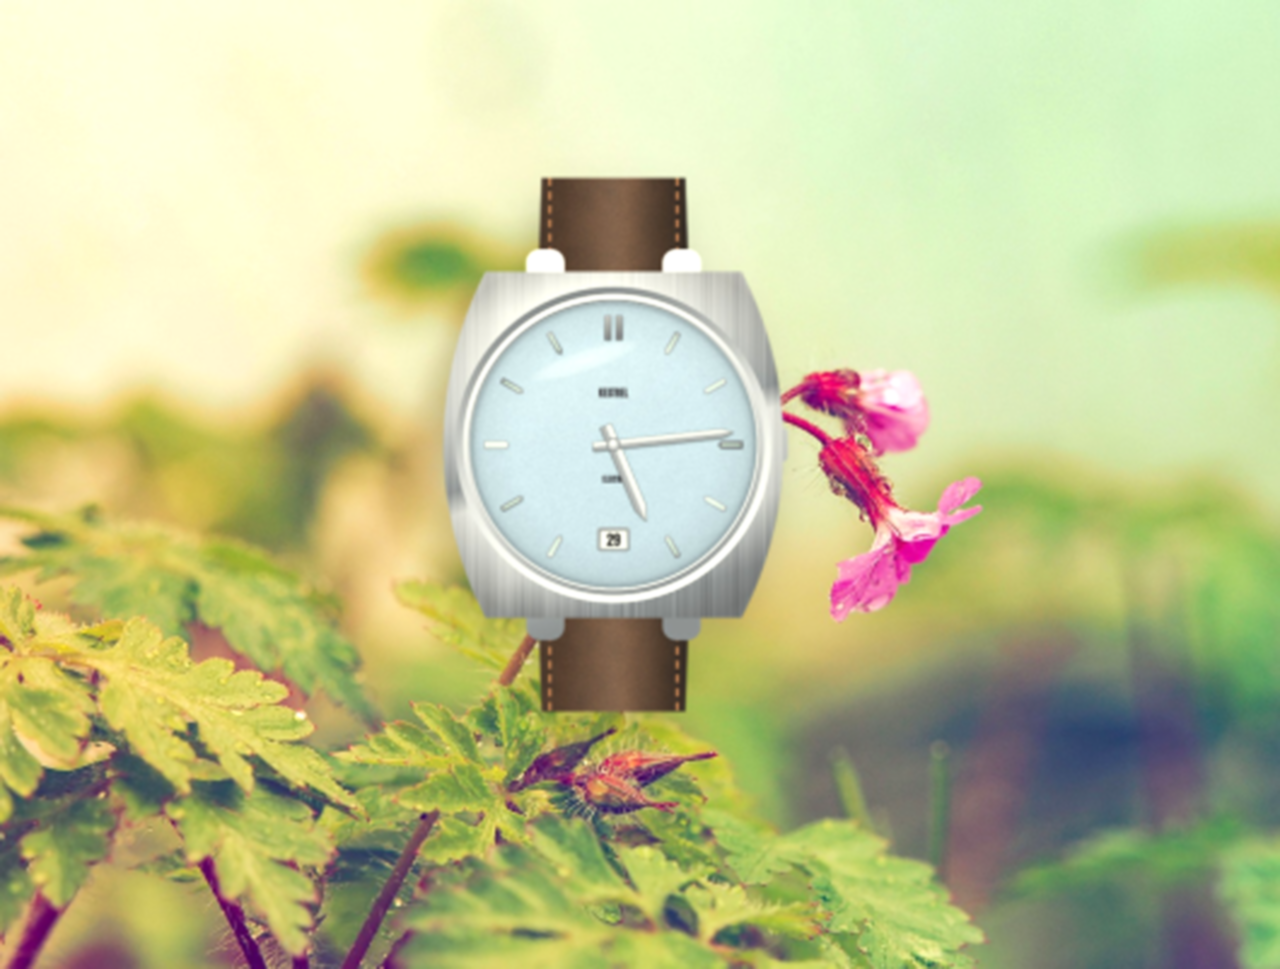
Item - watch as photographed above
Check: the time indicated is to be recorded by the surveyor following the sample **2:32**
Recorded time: **5:14**
